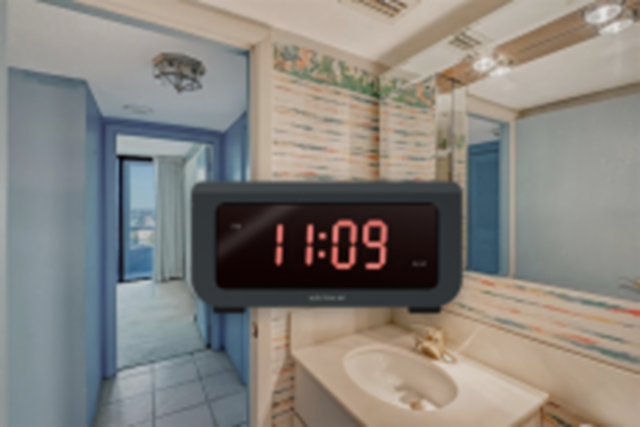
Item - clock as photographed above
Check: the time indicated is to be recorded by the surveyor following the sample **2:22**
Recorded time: **11:09**
